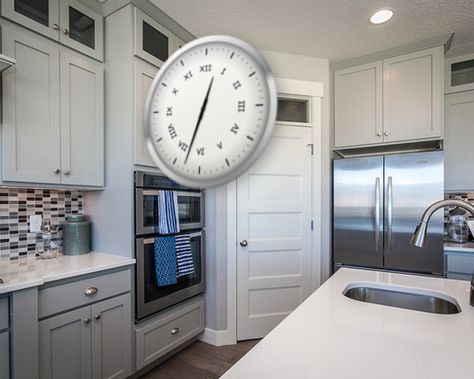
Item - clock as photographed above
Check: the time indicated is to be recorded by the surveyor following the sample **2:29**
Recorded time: **12:33**
